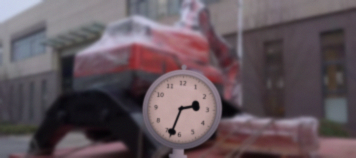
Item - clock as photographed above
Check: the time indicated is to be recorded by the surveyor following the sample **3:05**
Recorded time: **2:33**
